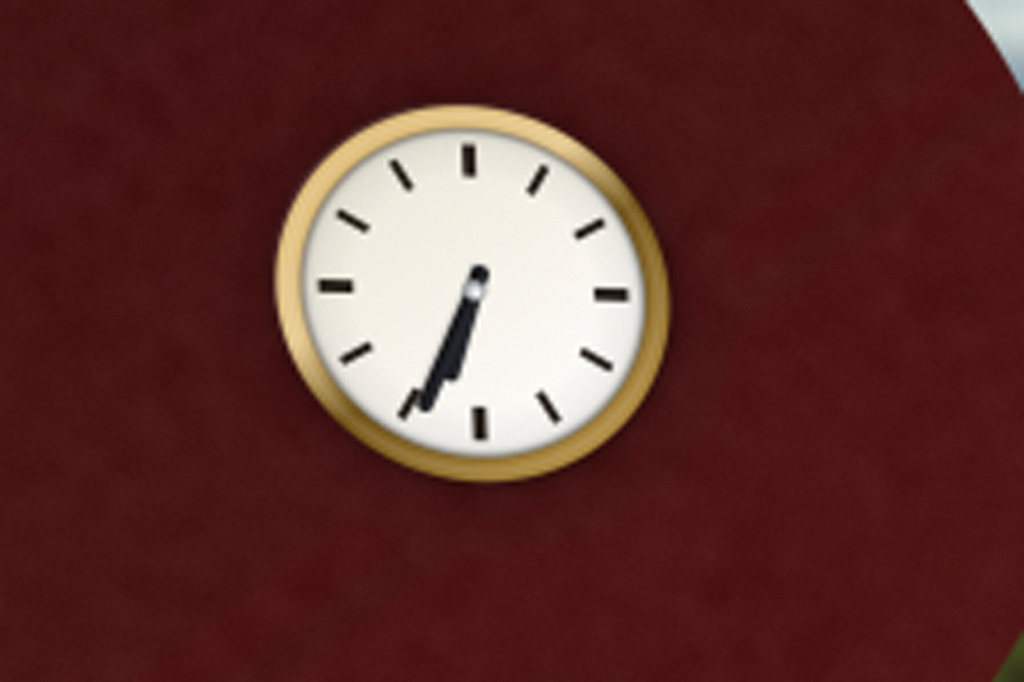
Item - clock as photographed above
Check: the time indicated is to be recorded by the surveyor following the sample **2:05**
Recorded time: **6:34**
